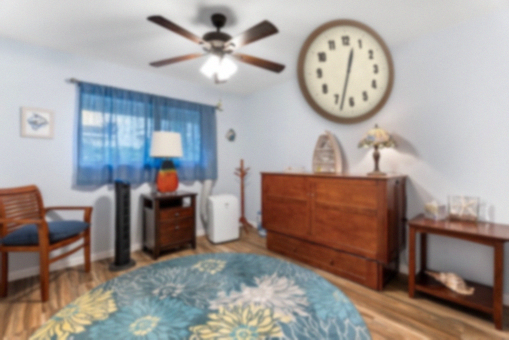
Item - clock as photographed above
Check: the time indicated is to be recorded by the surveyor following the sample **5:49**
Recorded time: **12:33**
